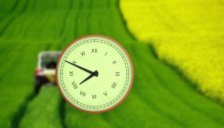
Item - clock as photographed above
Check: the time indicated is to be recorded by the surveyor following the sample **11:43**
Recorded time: **7:49**
